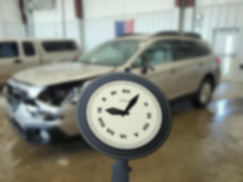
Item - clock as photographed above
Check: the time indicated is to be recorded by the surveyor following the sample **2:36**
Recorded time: **9:05**
